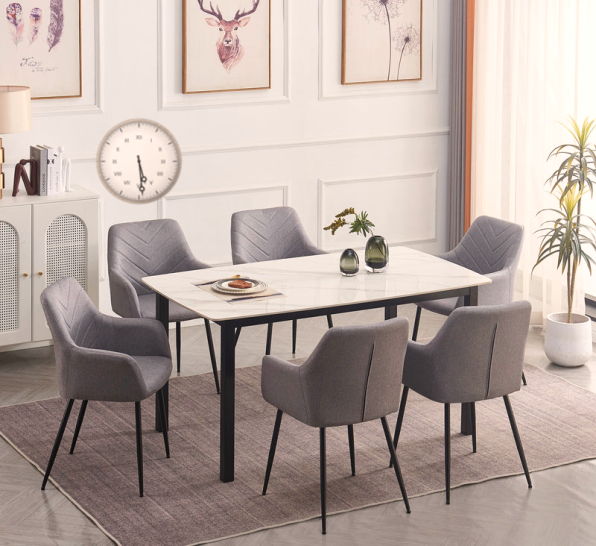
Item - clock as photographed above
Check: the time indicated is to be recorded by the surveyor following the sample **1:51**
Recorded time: **5:29**
